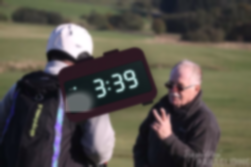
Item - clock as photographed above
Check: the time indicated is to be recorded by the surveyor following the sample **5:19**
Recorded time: **3:39**
